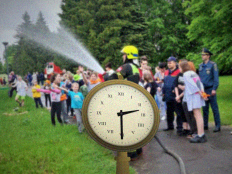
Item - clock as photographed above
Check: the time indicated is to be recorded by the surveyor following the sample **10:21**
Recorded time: **2:30**
